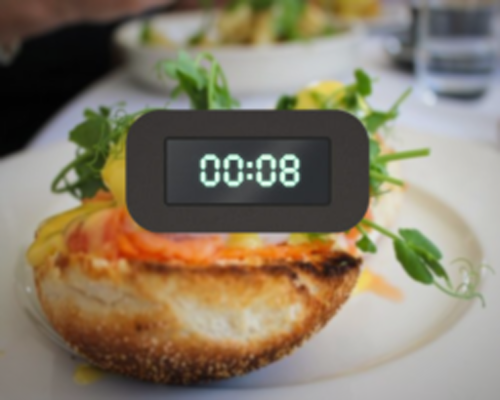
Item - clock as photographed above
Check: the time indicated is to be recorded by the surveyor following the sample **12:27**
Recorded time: **0:08**
